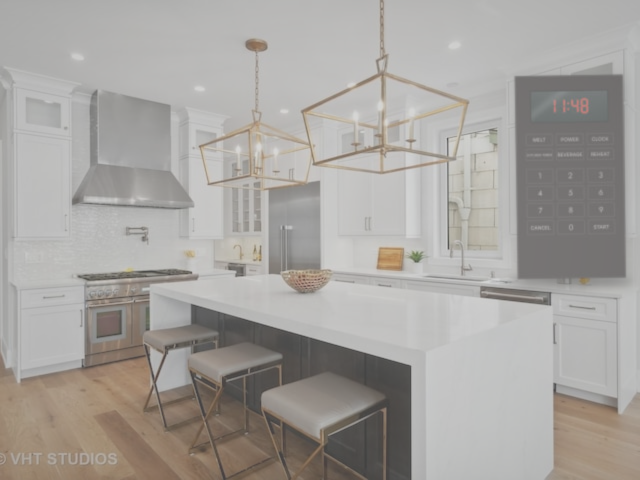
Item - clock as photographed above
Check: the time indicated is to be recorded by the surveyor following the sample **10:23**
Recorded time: **11:48**
